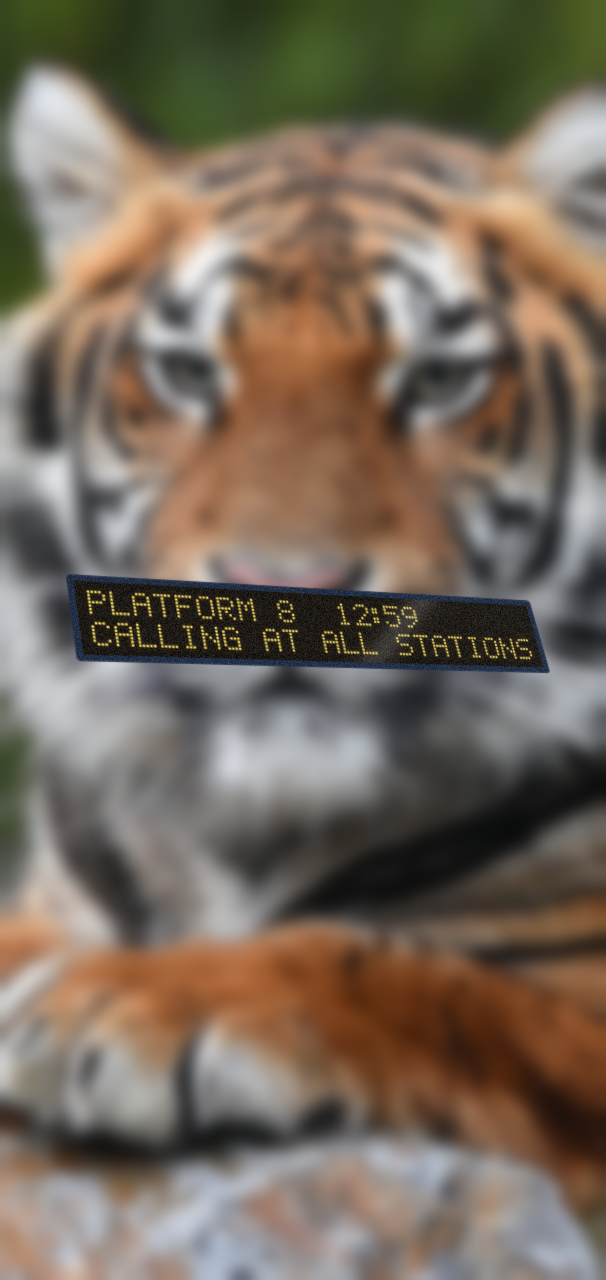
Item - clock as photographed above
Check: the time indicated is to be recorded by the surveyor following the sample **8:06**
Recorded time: **12:59**
